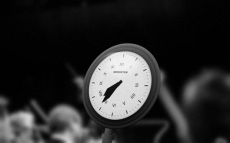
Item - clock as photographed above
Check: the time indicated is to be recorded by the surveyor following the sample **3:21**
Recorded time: **7:36**
